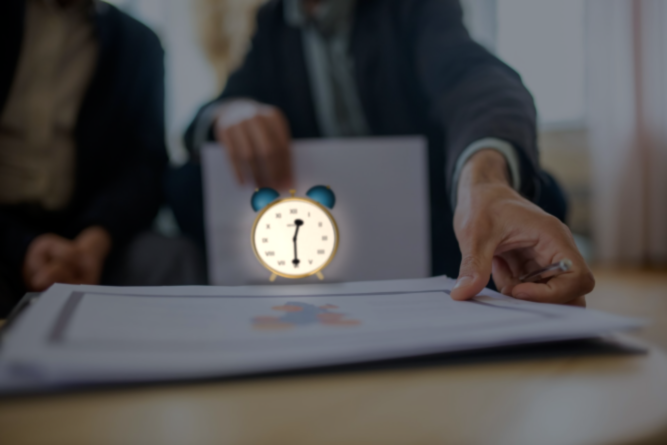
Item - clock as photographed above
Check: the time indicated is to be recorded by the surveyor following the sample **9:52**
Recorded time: **12:30**
